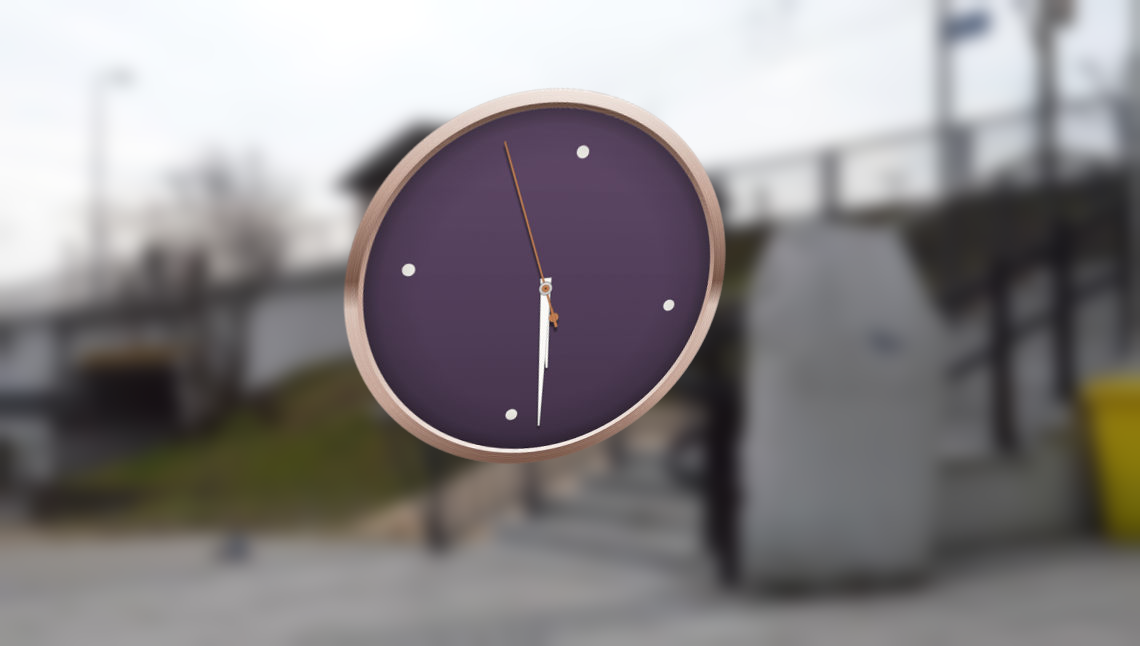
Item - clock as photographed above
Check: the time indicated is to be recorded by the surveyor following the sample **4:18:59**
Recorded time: **5:27:55**
